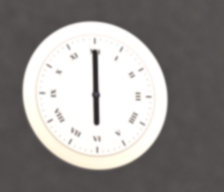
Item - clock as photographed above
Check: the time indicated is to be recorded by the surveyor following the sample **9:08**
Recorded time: **6:00**
